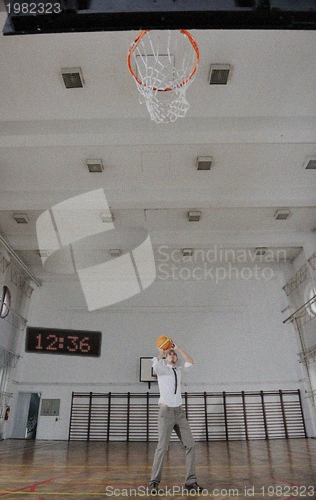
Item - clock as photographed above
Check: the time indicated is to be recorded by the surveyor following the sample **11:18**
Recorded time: **12:36**
